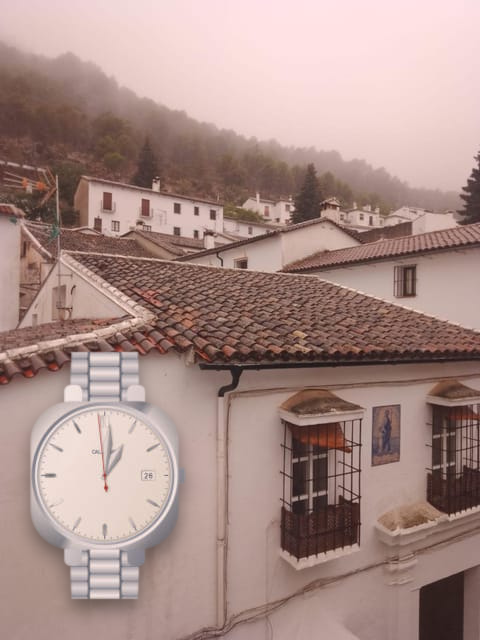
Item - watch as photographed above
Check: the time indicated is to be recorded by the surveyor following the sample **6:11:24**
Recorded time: **1:00:59**
